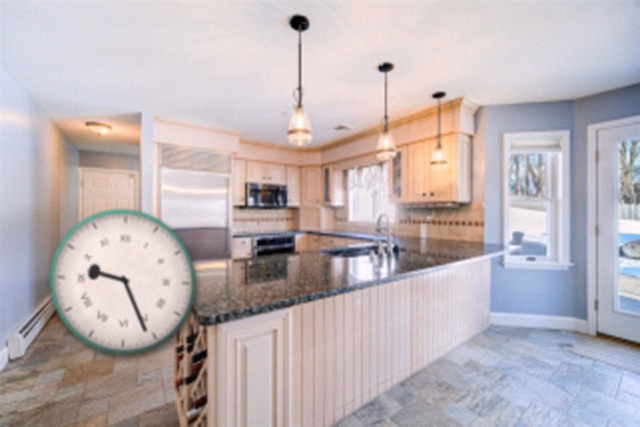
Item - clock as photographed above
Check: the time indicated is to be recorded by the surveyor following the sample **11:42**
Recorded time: **9:26**
